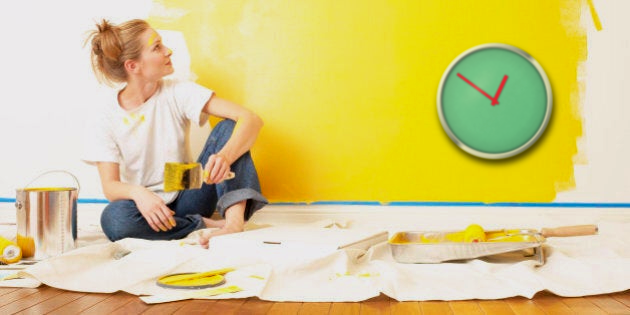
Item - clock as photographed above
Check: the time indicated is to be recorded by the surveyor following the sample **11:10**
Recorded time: **12:51**
